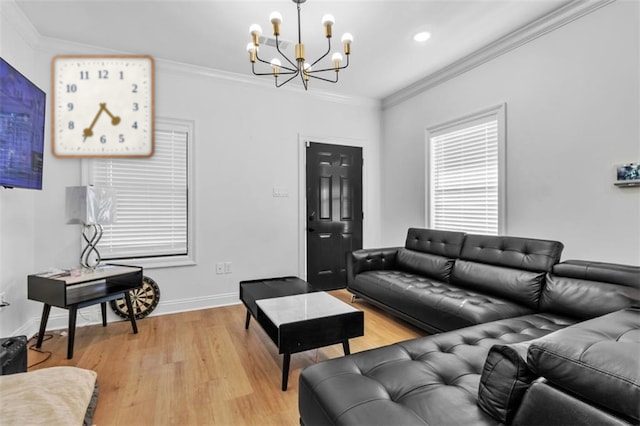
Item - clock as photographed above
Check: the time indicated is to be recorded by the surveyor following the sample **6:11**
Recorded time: **4:35**
